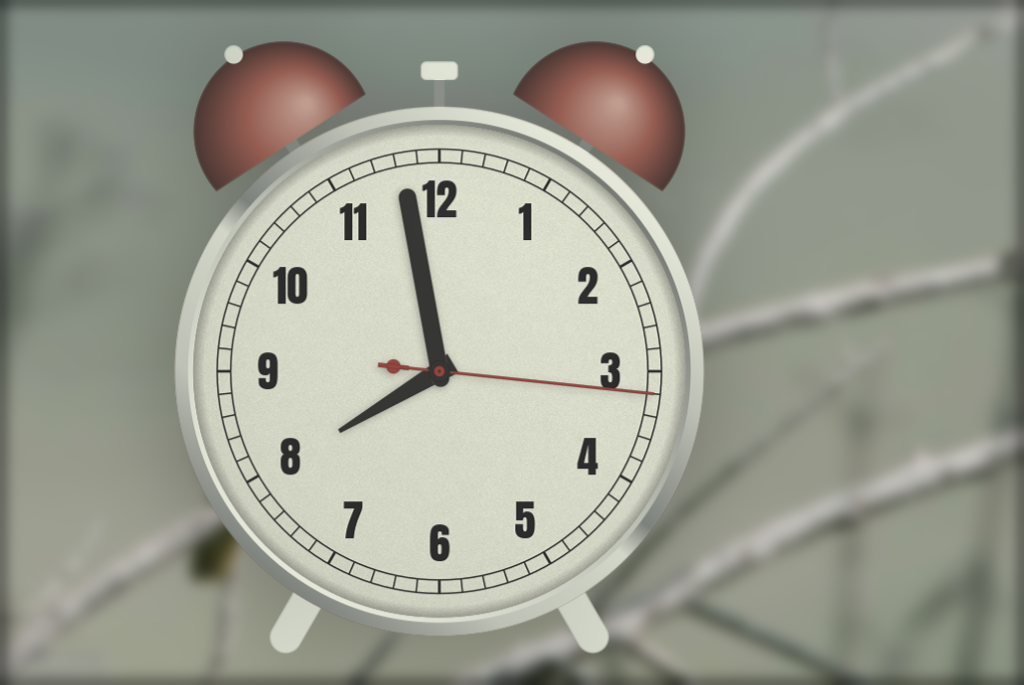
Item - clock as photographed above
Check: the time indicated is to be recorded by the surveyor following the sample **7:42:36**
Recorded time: **7:58:16**
